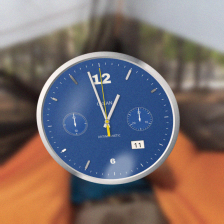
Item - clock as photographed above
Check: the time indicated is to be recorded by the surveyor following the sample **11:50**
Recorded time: **12:58**
